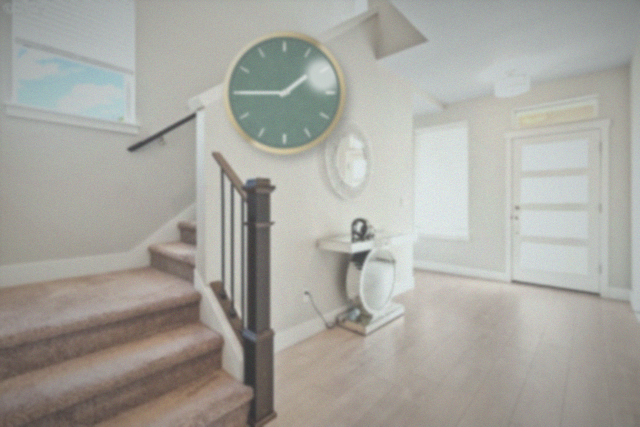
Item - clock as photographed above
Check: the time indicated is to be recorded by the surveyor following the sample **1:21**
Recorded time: **1:45**
